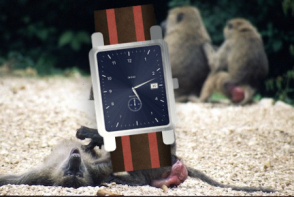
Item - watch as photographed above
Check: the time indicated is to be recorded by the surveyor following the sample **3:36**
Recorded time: **5:12**
